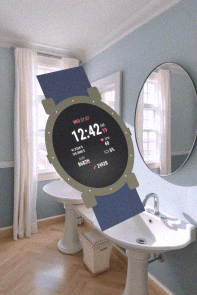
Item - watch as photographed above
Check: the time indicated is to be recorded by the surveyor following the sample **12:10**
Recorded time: **12:42**
